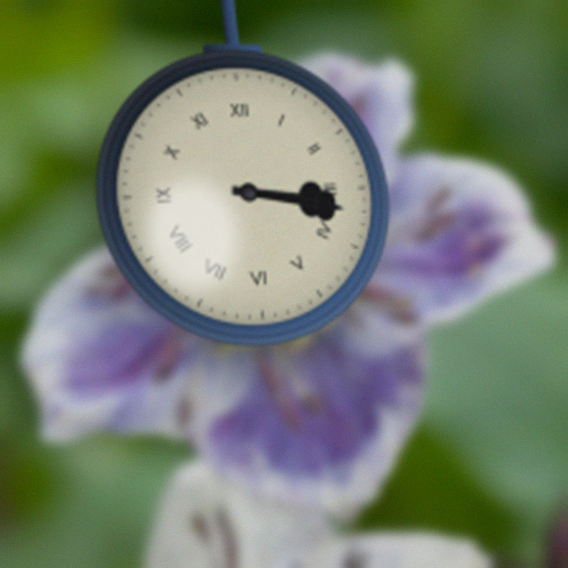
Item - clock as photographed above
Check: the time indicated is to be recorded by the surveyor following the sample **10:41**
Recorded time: **3:17**
